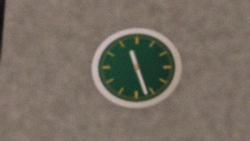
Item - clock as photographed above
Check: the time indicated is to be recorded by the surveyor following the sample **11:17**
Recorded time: **11:27**
